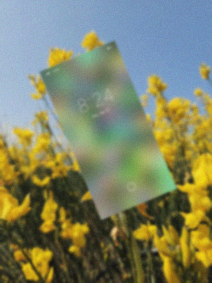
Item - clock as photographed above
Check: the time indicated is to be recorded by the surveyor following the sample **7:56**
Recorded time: **8:24**
